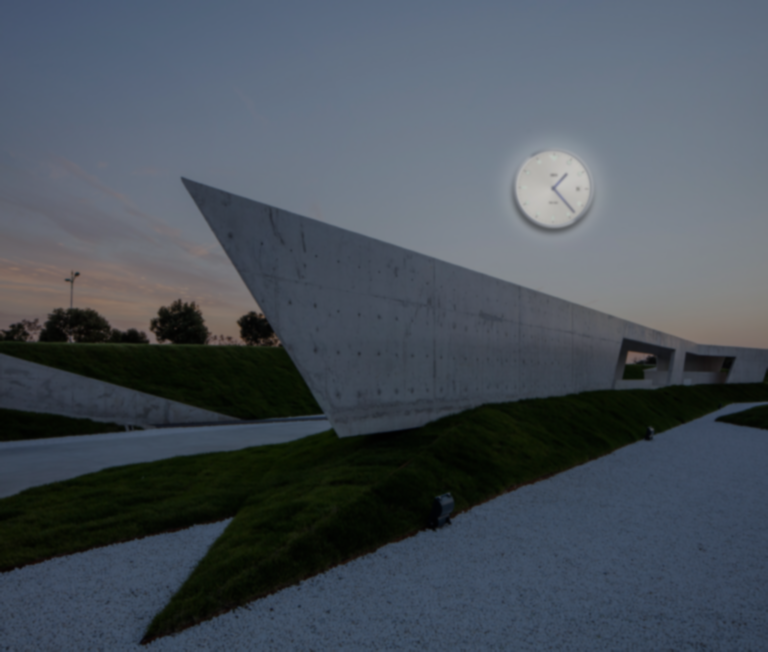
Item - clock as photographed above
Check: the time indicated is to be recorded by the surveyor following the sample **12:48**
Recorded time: **1:23**
